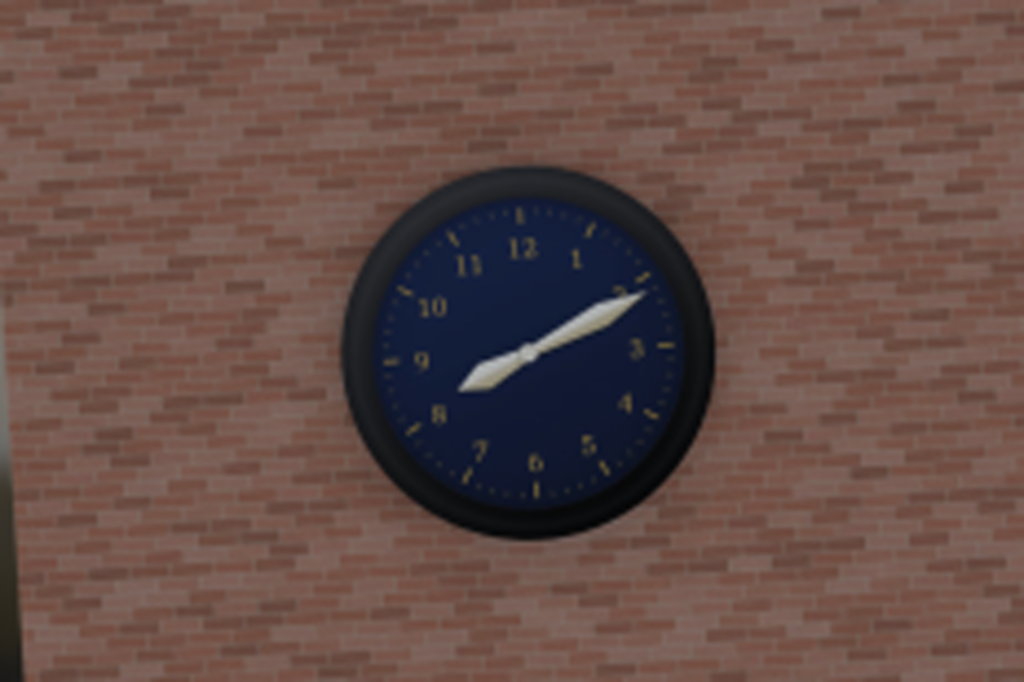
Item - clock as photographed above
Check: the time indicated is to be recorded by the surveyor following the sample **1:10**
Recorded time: **8:11**
